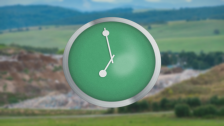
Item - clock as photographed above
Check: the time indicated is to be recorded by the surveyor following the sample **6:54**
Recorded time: **6:58**
